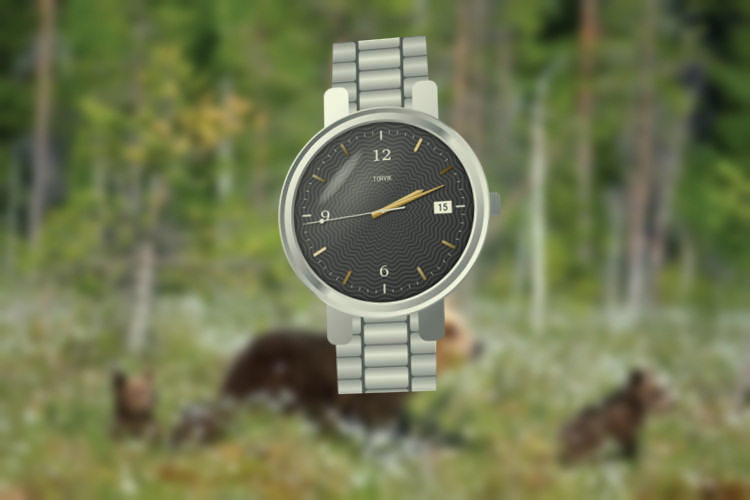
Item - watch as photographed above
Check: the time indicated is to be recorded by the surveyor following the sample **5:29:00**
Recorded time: **2:11:44**
